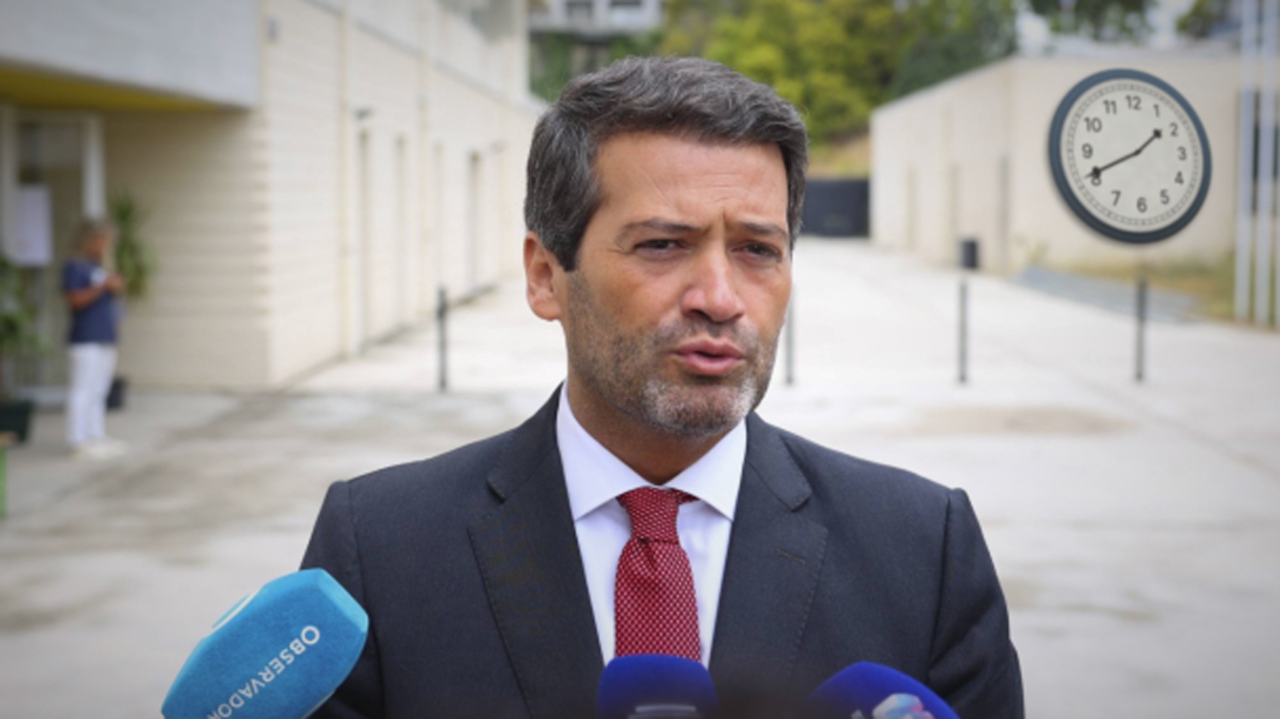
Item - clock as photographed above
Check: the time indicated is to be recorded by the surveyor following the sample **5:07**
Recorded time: **1:41**
